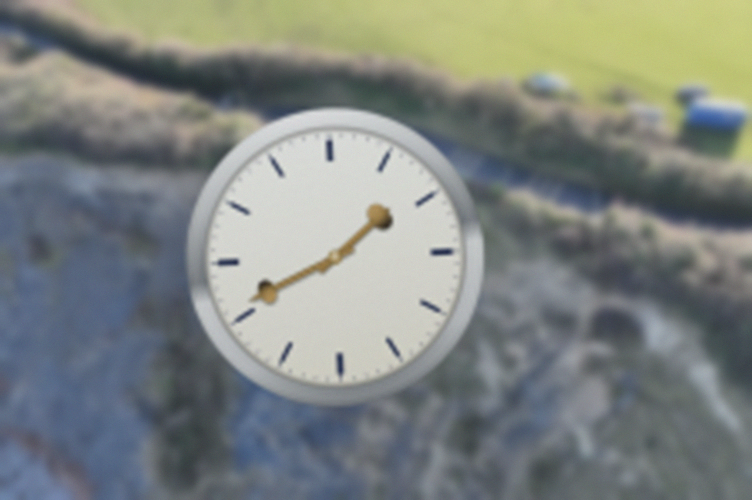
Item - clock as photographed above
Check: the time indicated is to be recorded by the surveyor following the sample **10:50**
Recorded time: **1:41**
